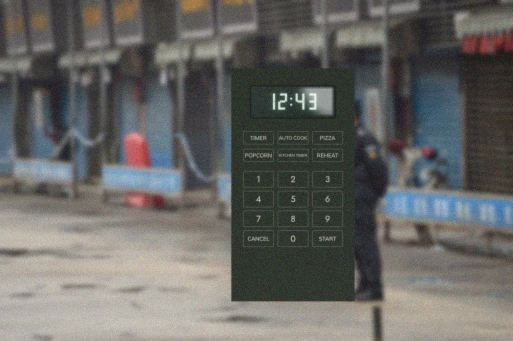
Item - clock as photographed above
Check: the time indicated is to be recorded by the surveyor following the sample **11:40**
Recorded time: **12:43**
